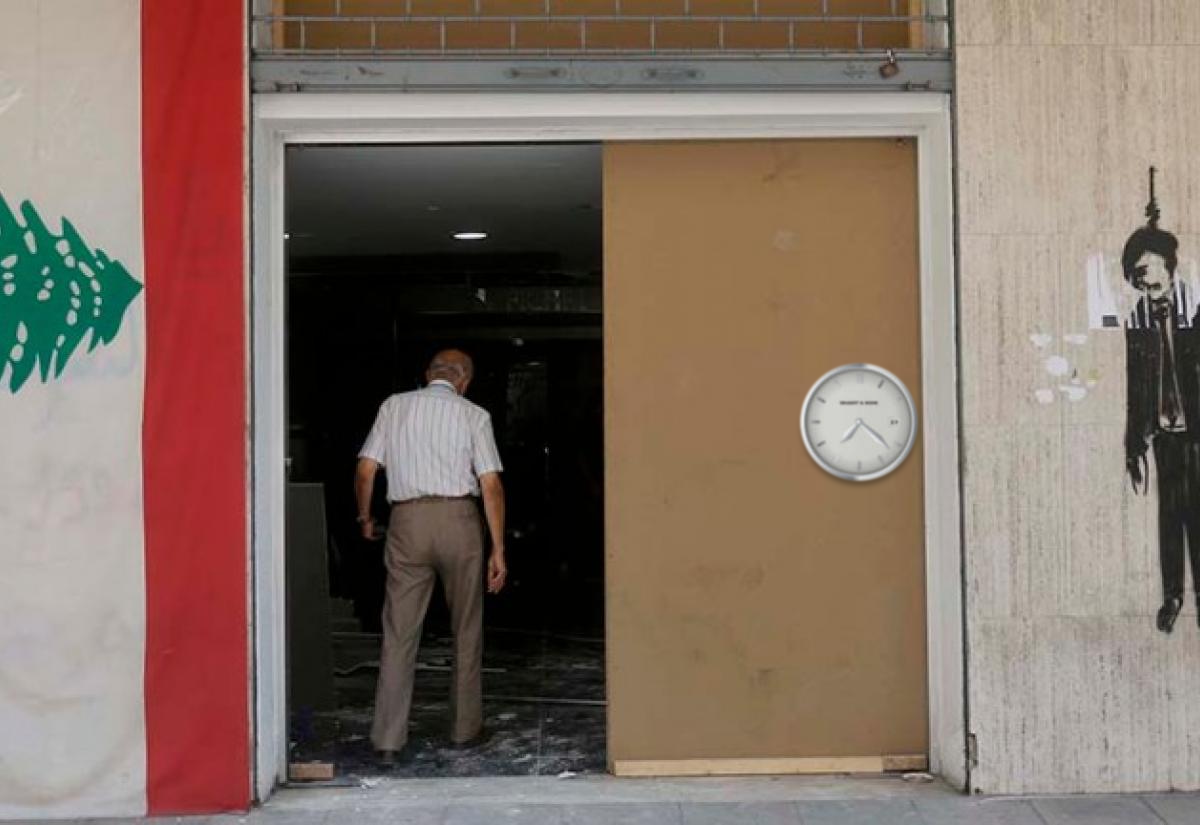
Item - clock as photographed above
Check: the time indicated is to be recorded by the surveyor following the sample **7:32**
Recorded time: **7:22**
